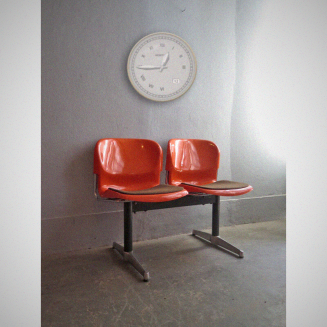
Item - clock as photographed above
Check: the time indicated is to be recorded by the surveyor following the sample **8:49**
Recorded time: **12:45**
